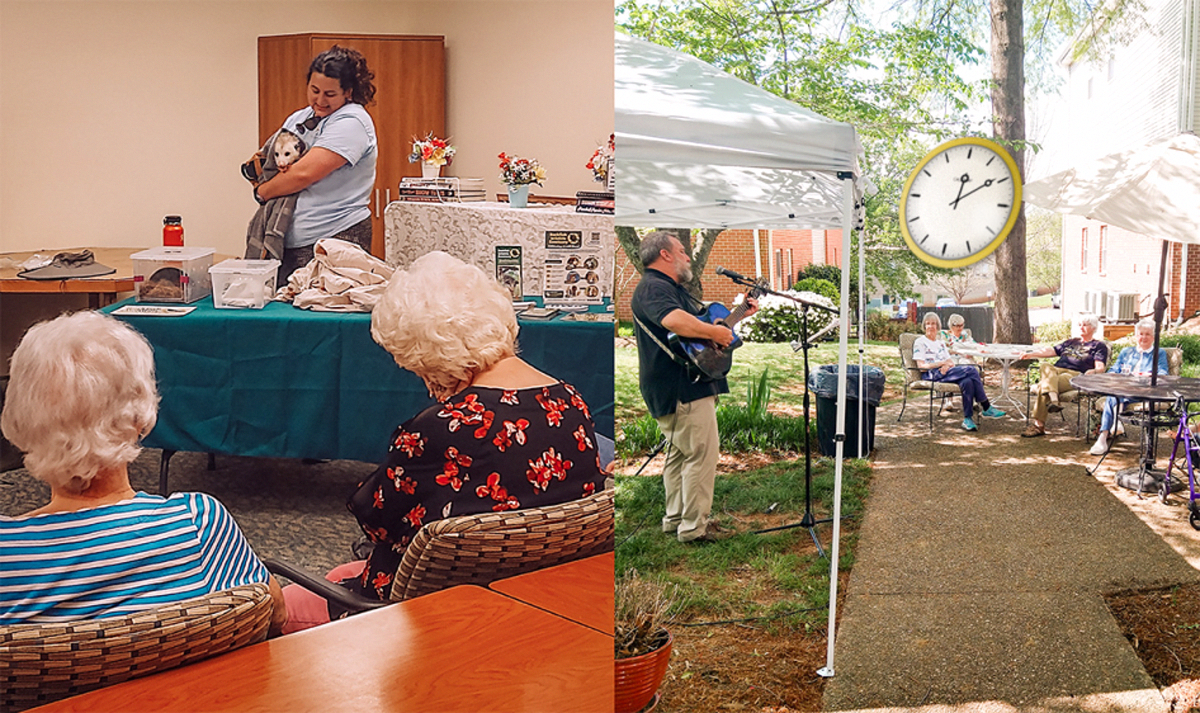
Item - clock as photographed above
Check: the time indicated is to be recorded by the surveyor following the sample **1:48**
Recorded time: **12:09**
